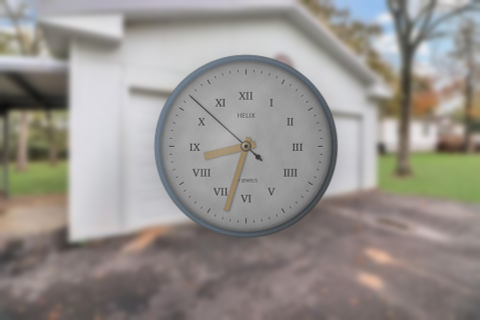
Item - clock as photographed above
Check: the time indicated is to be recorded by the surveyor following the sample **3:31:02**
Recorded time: **8:32:52**
